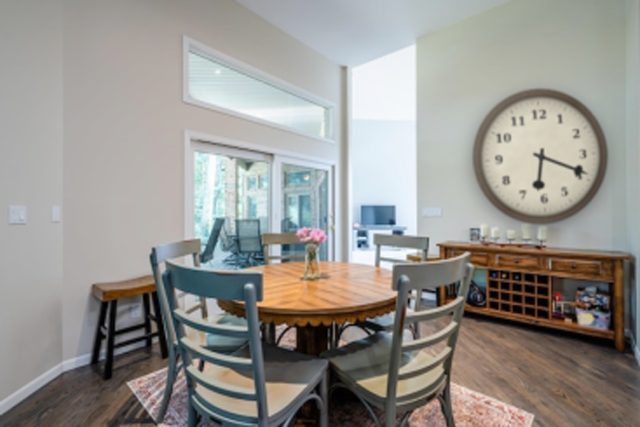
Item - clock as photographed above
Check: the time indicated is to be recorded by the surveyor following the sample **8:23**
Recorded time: **6:19**
